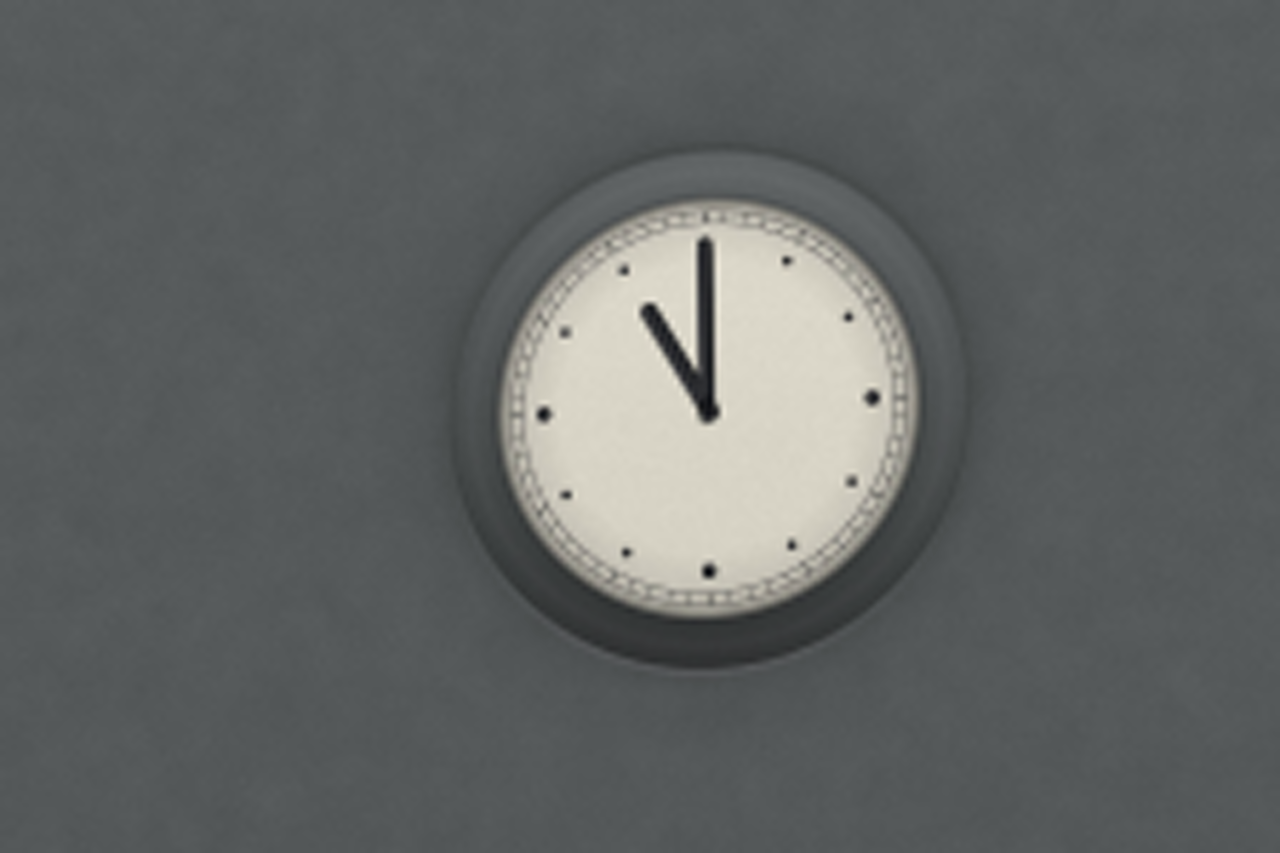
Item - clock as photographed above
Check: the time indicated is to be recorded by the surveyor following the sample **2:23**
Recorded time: **11:00**
